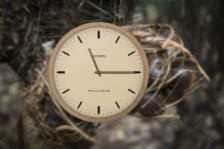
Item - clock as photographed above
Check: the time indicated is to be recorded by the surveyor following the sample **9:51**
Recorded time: **11:15**
